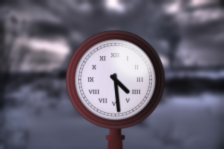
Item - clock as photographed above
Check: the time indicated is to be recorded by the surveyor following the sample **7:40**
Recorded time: **4:29**
